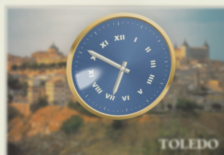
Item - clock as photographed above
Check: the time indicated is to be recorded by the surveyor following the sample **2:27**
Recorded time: **6:51**
